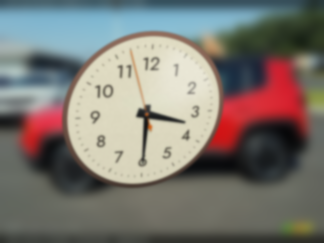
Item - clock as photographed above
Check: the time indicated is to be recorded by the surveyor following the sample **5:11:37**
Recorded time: **3:29:57**
